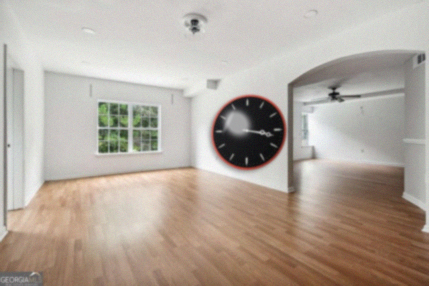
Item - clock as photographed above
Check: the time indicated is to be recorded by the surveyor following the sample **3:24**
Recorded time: **3:17**
